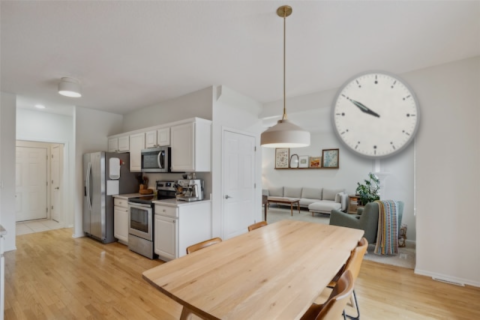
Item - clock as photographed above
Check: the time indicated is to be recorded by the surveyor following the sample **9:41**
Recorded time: **9:50**
